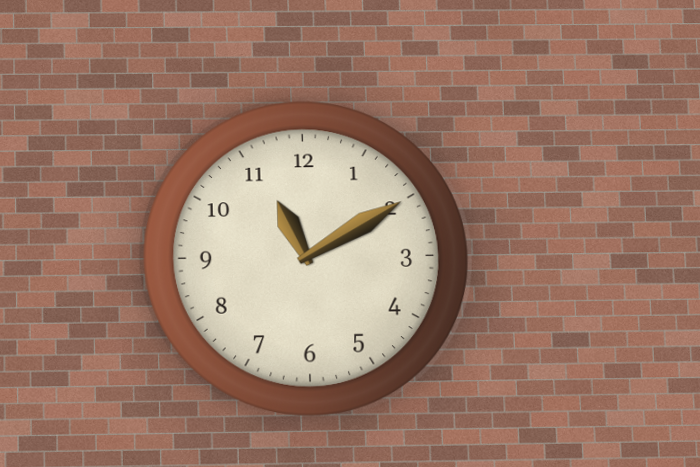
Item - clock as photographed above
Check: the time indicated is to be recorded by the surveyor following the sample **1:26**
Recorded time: **11:10**
